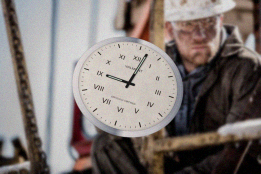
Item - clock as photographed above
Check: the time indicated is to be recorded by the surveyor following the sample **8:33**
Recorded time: **9:02**
